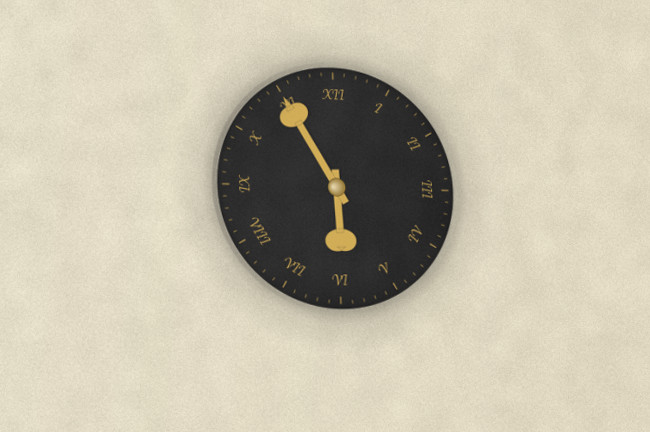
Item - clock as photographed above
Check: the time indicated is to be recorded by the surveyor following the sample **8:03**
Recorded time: **5:55**
